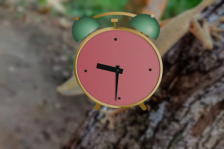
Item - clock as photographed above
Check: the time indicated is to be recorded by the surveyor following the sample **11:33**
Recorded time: **9:31**
